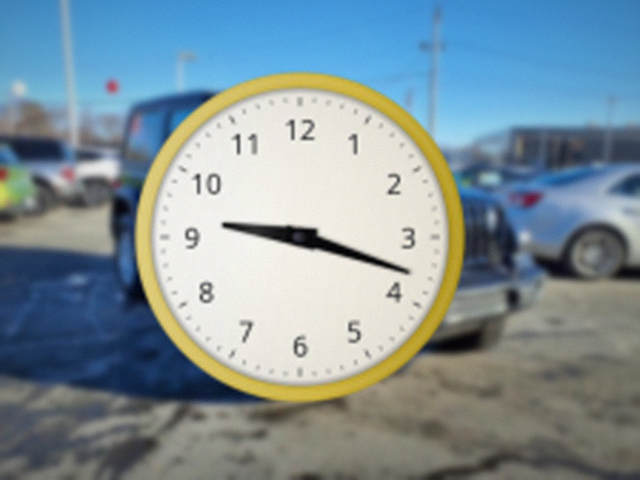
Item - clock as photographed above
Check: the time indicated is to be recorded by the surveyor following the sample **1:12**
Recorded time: **9:18**
